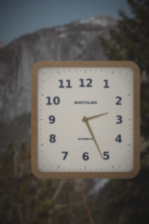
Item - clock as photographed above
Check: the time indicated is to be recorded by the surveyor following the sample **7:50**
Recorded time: **2:26**
